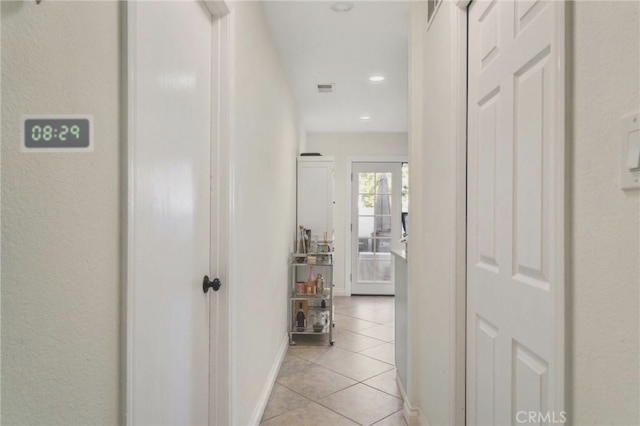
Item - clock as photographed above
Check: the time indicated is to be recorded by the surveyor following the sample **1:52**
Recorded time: **8:29**
